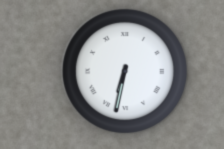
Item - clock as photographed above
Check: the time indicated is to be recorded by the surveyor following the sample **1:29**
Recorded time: **6:32**
